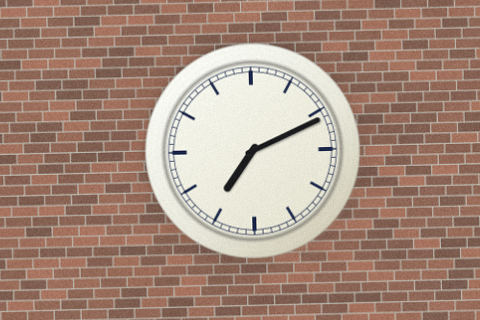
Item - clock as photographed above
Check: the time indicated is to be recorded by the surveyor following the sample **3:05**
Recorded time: **7:11**
